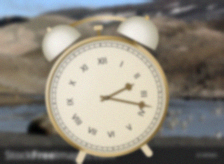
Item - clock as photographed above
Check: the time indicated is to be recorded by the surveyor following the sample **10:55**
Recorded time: **2:18**
